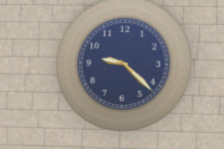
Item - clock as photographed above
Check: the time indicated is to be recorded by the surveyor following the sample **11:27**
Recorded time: **9:22**
